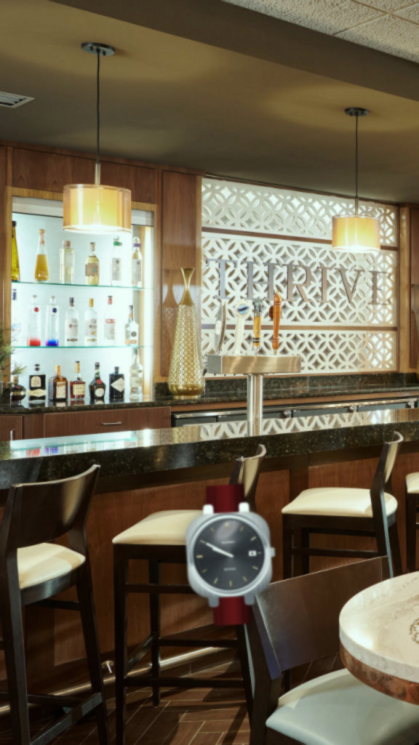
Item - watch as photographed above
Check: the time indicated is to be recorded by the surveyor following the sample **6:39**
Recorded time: **9:50**
